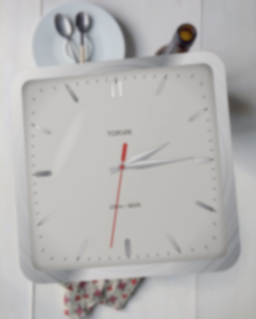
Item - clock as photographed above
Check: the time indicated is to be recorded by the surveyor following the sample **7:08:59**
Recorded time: **2:14:32**
